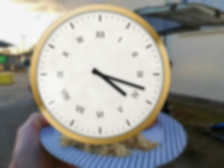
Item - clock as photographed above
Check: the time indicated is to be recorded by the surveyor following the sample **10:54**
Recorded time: **4:18**
